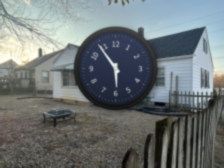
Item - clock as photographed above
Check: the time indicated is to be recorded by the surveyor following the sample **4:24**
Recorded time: **5:54**
